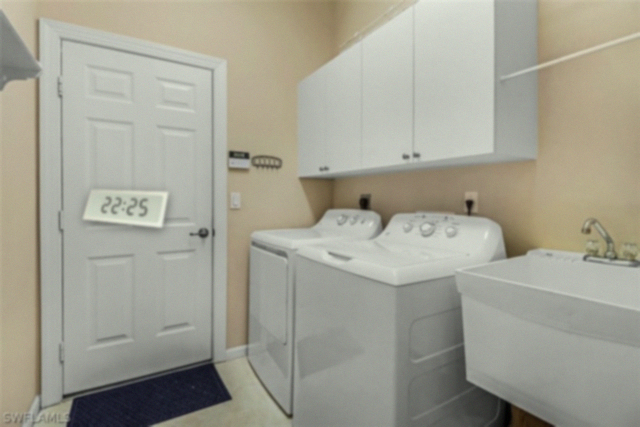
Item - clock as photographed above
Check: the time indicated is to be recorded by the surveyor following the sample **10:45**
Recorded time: **22:25**
